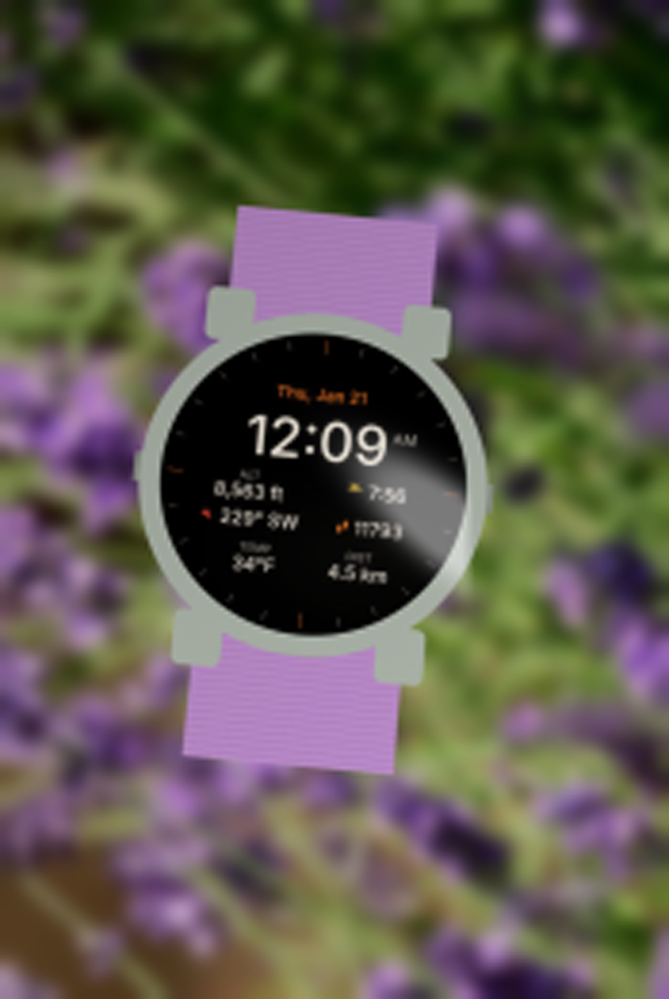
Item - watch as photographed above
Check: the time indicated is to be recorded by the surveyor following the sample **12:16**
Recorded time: **12:09**
